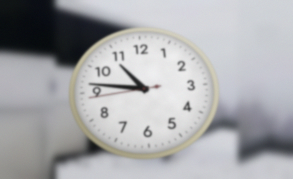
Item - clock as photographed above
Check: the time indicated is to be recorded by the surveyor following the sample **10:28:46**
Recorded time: **10:46:44**
